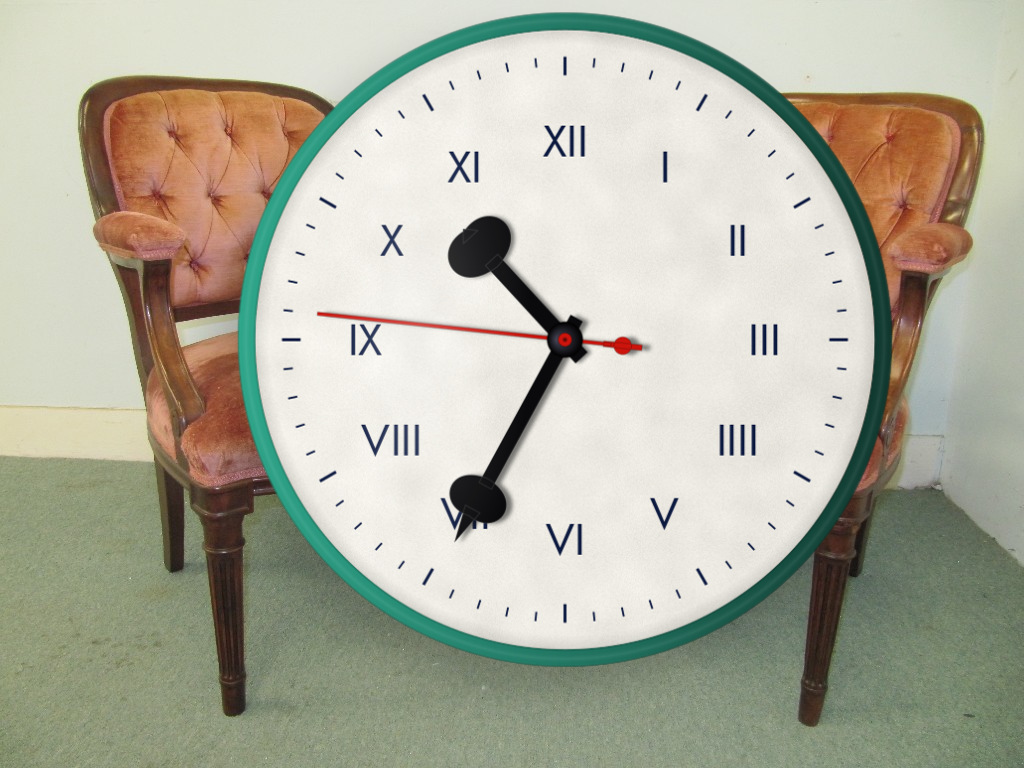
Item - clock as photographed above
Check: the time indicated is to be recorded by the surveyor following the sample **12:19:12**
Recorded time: **10:34:46**
